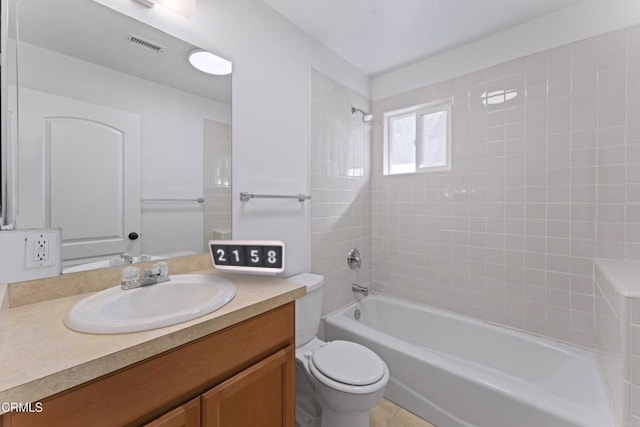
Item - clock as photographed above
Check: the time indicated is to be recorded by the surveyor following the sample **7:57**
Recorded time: **21:58**
